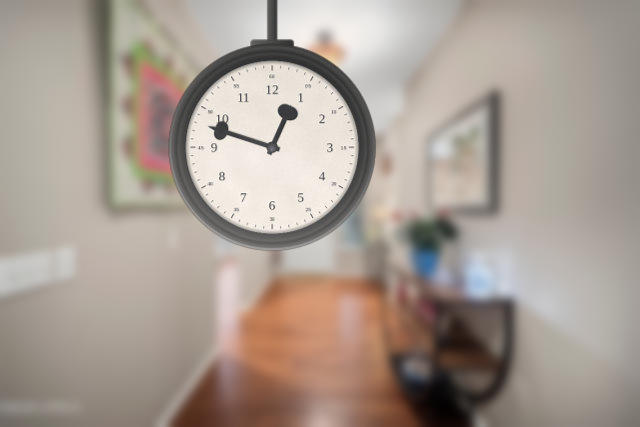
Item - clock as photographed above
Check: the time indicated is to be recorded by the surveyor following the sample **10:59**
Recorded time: **12:48**
